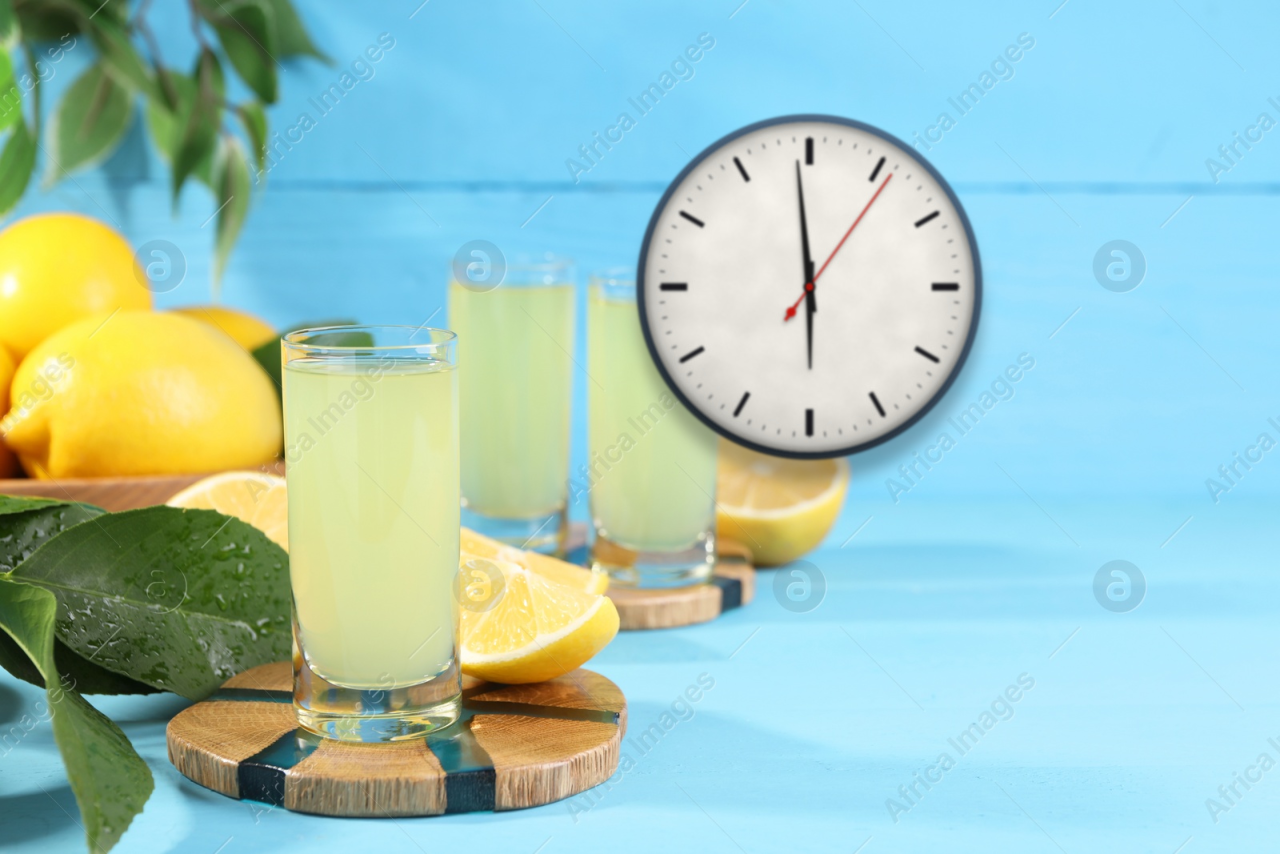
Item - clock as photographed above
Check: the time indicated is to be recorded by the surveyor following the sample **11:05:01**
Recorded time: **5:59:06**
